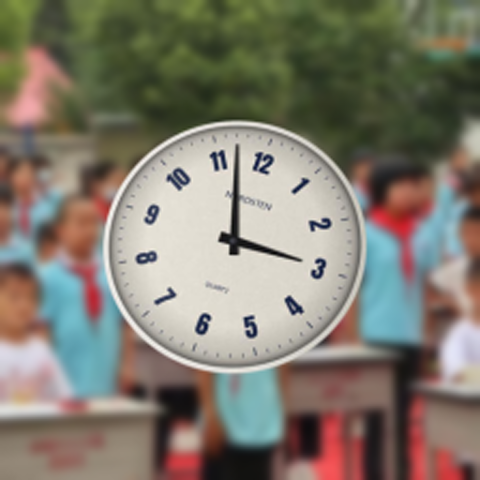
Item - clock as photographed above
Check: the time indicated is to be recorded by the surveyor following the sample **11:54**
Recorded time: **2:57**
